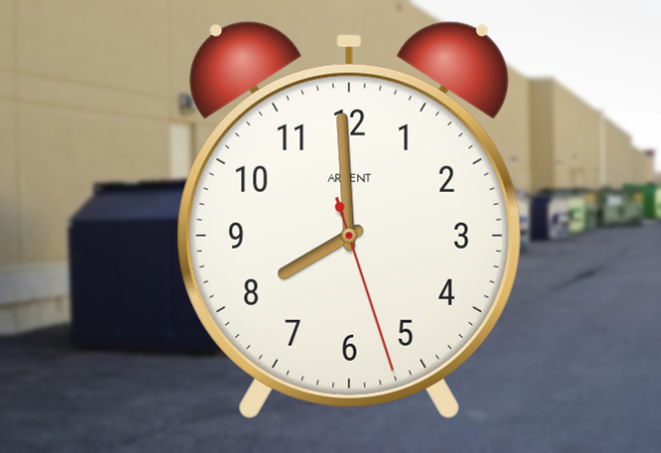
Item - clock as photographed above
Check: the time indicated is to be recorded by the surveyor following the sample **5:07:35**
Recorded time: **7:59:27**
